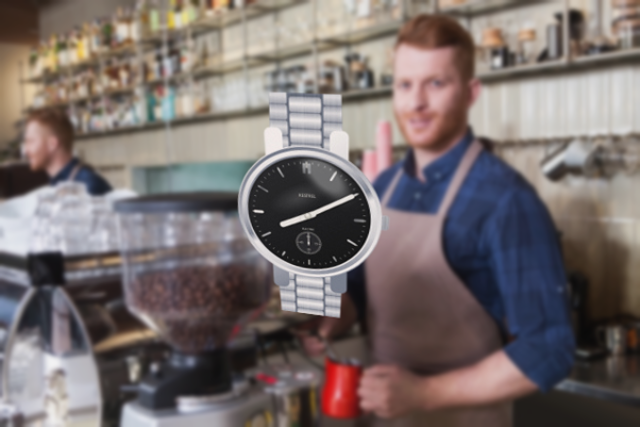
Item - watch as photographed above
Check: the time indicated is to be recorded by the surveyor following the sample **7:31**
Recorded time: **8:10**
